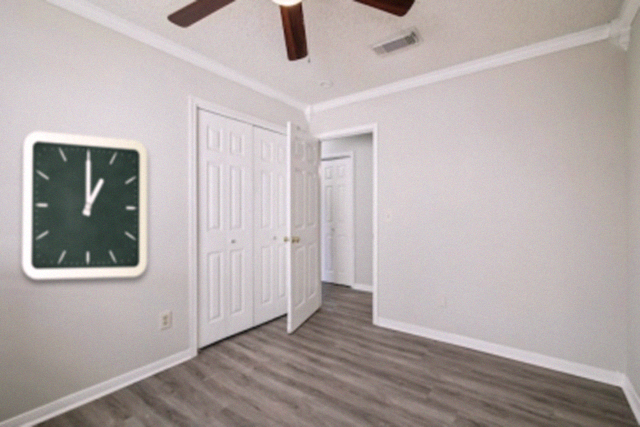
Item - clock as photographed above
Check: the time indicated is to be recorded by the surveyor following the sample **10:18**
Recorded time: **1:00**
